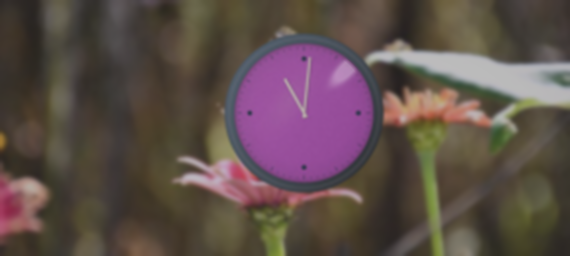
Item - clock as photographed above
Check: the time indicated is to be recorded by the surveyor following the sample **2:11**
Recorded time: **11:01**
